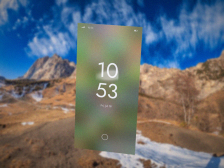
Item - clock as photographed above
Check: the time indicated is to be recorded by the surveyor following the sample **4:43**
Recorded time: **10:53**
